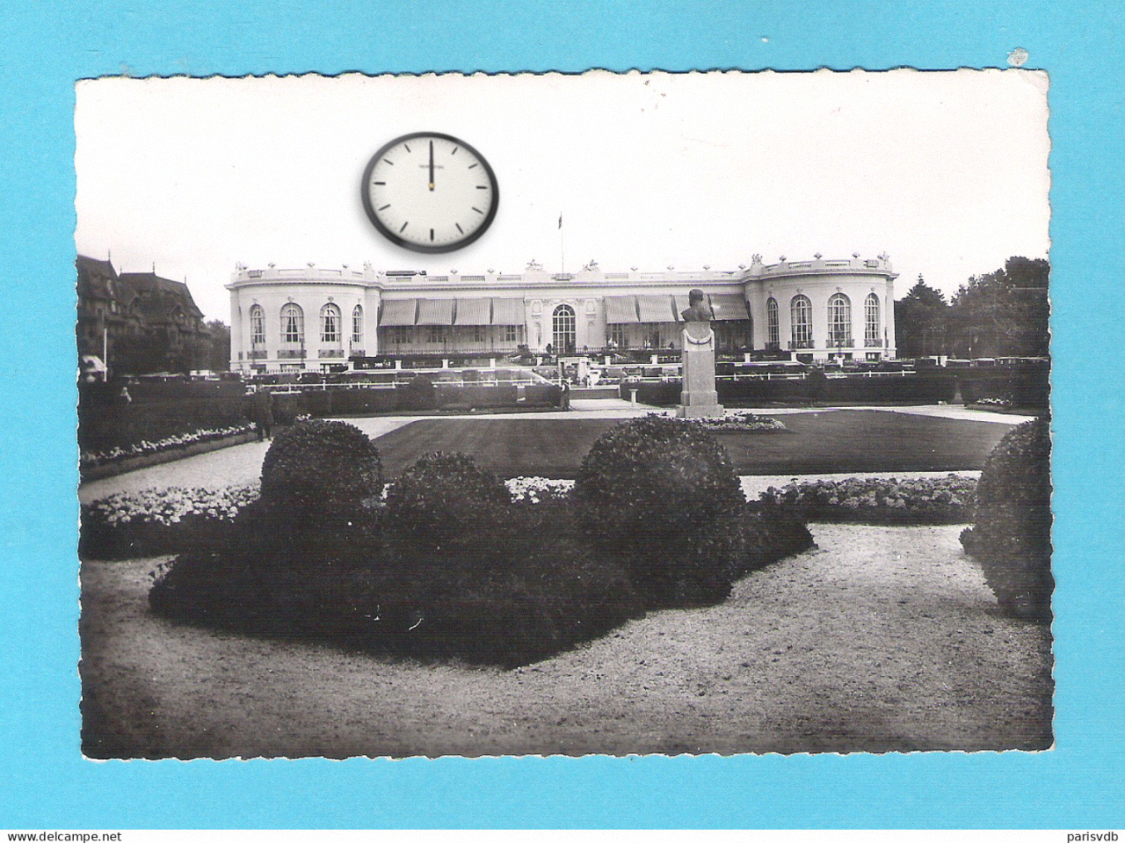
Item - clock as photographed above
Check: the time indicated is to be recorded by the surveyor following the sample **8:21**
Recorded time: **12:00**
